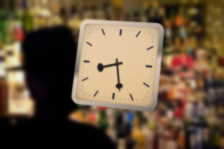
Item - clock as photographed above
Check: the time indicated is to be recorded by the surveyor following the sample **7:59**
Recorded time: **8:28**
